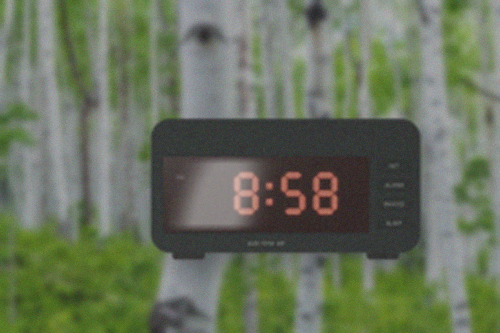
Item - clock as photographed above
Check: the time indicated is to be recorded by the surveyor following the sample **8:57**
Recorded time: **8:58**
